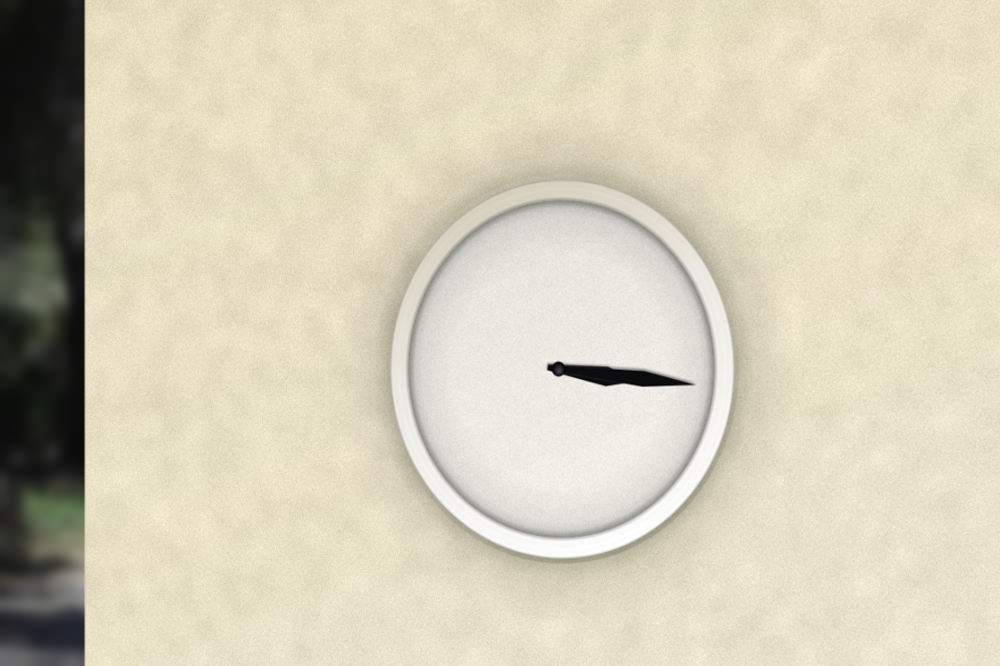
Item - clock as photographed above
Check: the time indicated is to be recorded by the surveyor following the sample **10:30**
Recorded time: **3:16**
